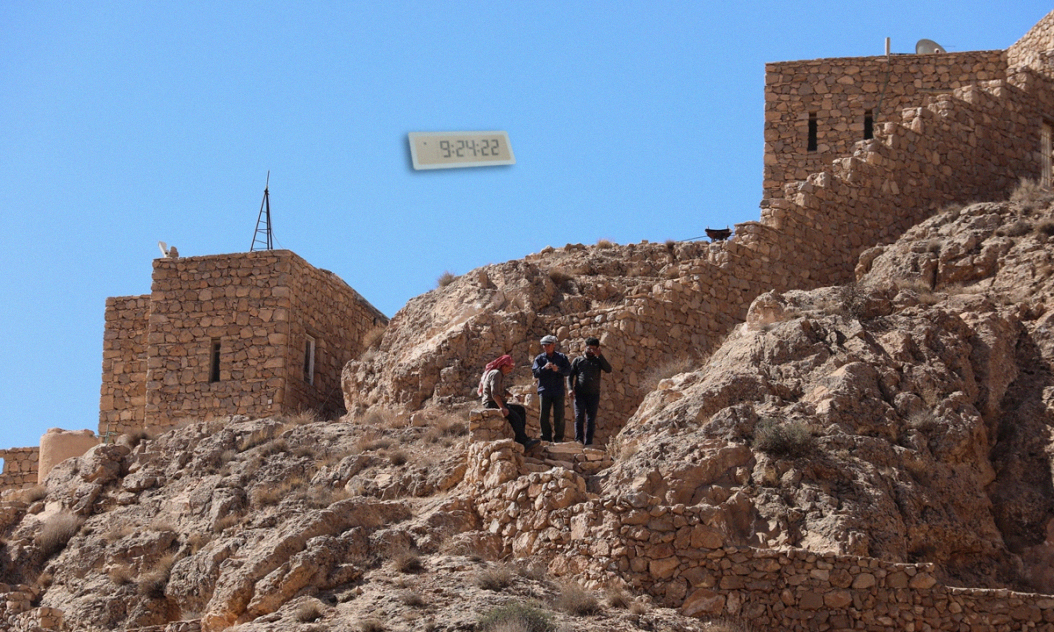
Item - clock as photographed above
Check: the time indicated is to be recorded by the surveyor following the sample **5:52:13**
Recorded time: **9:24:22**
